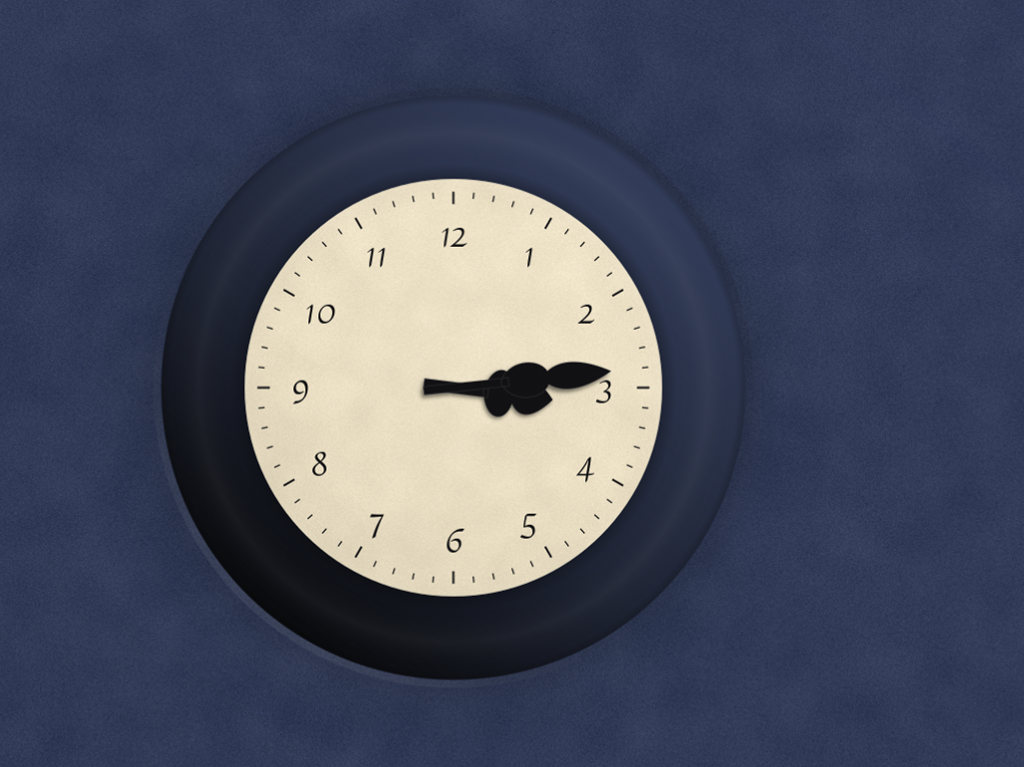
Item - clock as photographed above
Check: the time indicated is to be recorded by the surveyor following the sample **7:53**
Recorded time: **3:14**
